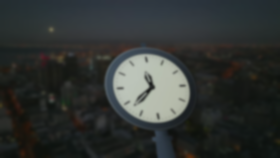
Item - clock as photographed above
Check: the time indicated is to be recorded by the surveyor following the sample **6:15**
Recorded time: **11:38**
